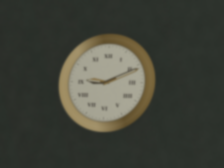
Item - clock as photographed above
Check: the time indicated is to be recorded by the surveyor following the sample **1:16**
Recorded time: **9:11**
